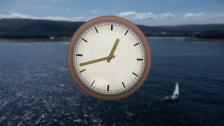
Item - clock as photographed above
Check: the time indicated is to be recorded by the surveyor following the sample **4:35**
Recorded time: **12:42**
